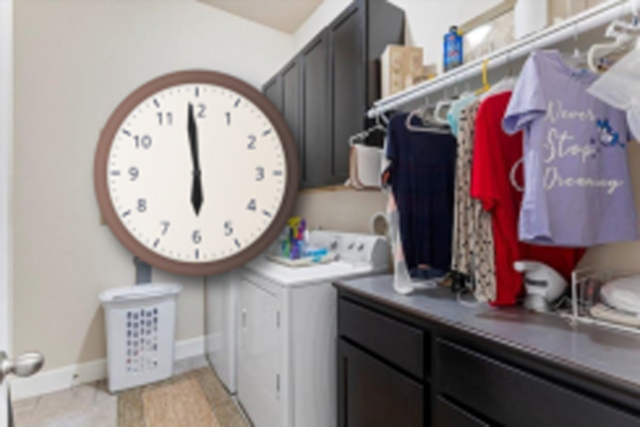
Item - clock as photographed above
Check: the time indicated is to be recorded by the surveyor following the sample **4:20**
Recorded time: **5:59**
